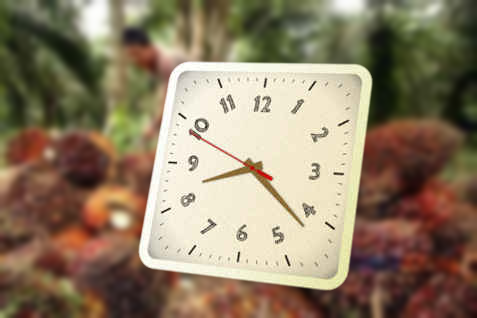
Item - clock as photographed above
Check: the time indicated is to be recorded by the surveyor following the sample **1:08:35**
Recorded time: **8:21:49**
